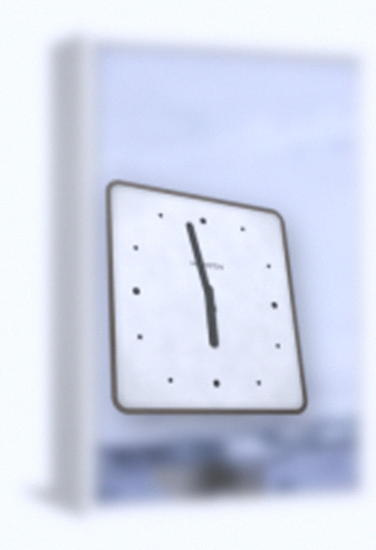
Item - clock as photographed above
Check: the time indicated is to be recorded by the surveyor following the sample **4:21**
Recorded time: **5:58**
